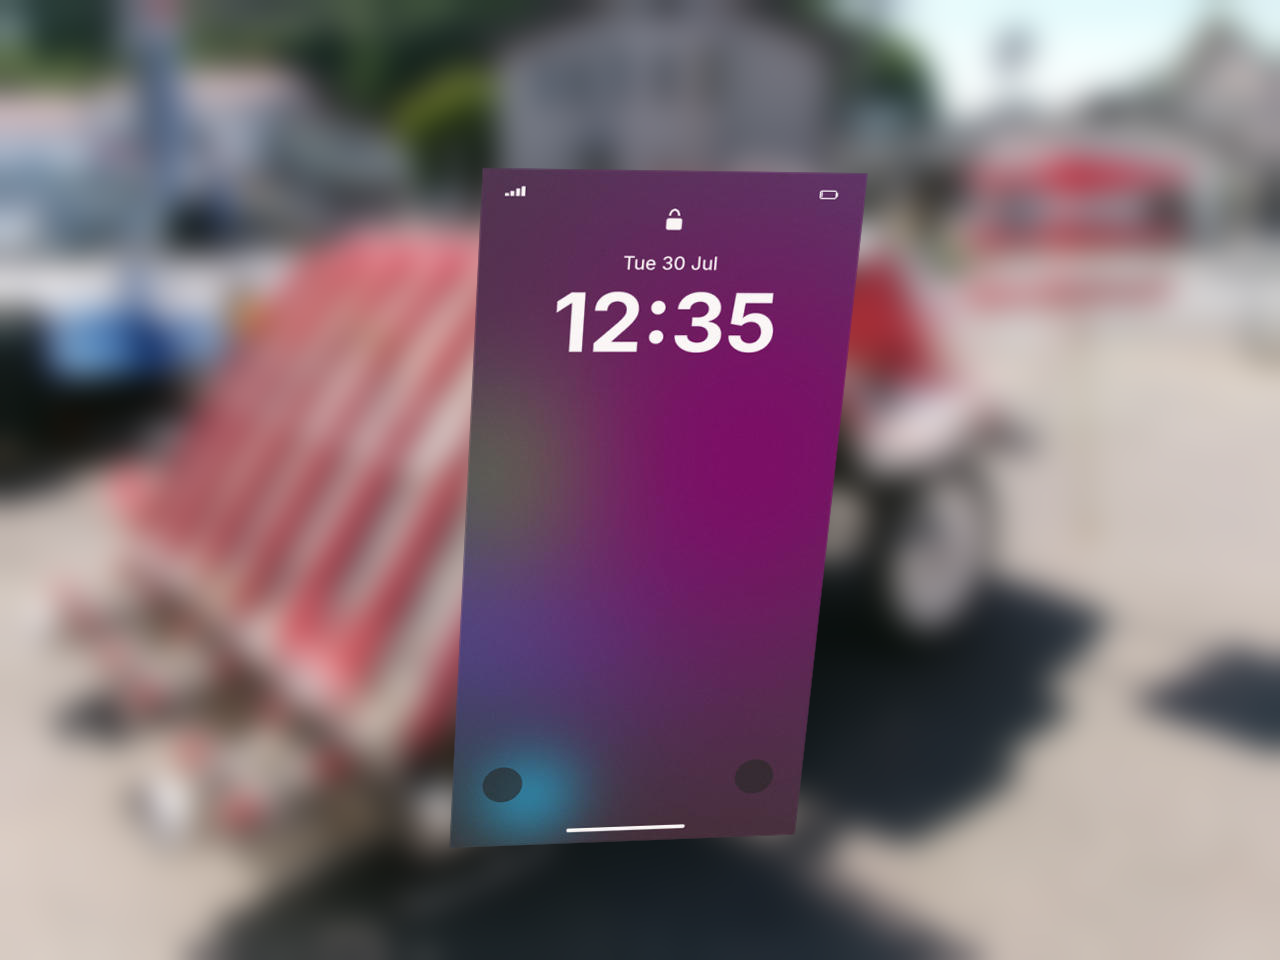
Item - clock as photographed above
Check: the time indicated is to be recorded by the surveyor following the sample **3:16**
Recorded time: **12:35**
